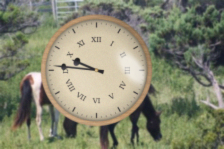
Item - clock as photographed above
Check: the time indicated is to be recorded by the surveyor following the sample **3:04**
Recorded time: **9:46**
